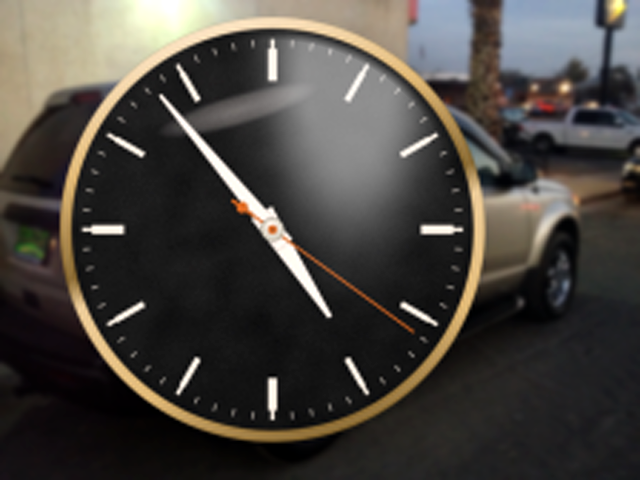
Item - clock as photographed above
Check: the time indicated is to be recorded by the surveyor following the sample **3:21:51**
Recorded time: **4:53:21**
